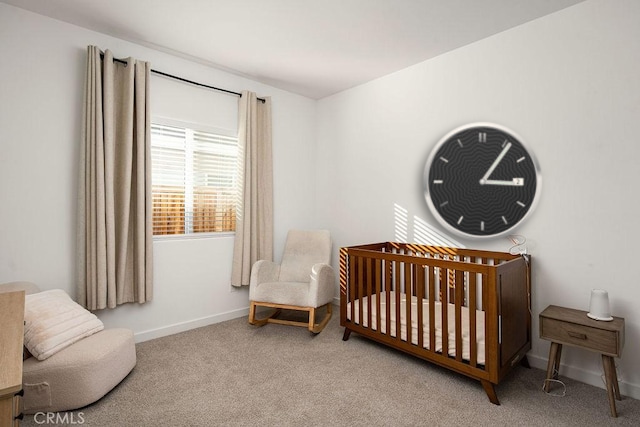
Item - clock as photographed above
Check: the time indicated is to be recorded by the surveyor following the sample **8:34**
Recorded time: **3:06**
